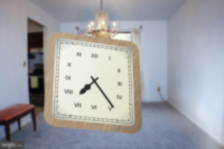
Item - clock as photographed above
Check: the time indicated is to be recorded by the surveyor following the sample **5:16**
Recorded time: **7:24**
